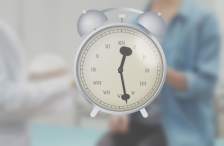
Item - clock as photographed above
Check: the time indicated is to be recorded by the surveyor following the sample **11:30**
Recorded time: **12:28**
